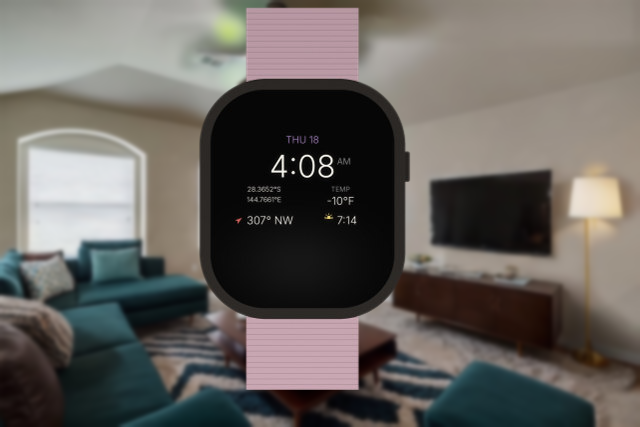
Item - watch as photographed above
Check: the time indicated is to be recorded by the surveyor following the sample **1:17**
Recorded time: **4:08**
